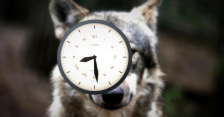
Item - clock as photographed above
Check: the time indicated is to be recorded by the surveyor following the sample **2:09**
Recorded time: **8:29**
